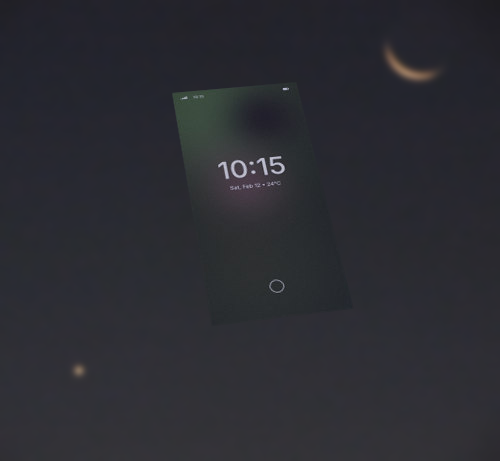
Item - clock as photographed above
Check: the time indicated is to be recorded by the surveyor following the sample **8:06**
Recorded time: **10:15**
